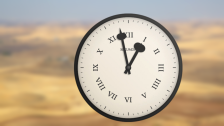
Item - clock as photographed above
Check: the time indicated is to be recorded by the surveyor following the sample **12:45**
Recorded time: **12:58**
